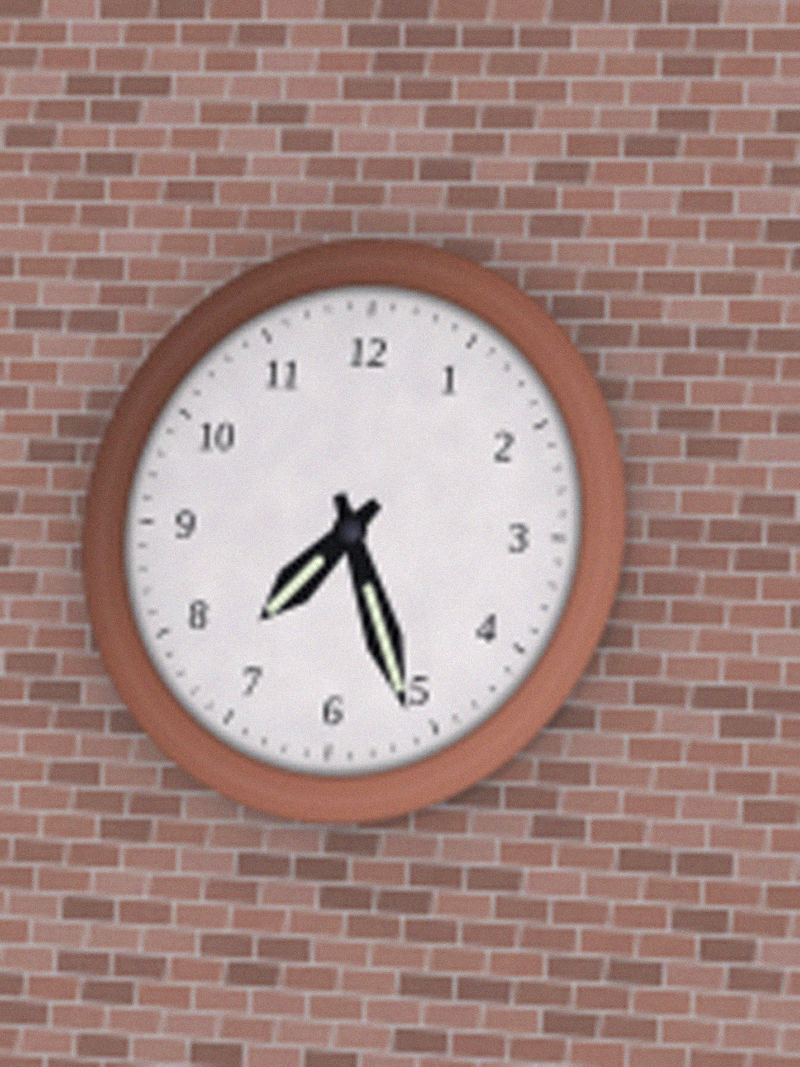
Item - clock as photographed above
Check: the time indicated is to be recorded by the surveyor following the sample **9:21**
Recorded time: **7:26**
